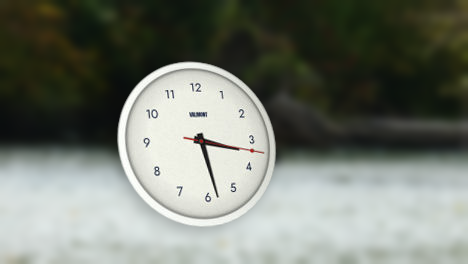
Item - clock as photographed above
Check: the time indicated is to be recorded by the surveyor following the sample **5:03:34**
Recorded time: **3:28:17**
